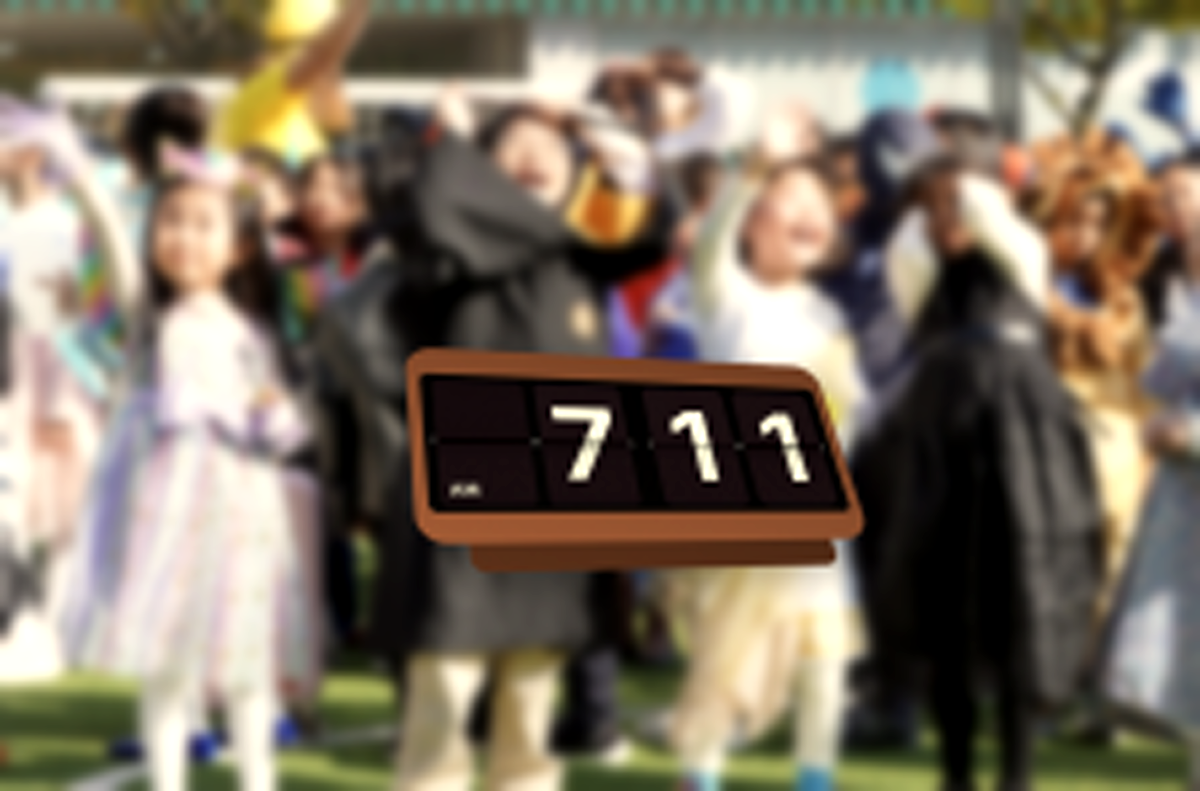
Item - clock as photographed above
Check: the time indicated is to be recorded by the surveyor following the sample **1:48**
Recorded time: **7:11**
